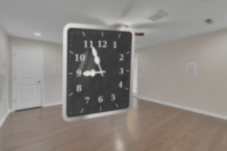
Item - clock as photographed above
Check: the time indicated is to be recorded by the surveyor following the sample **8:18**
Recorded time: **8:56**
